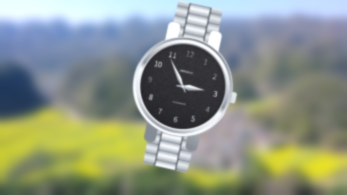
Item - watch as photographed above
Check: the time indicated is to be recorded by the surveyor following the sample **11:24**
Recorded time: **2:54**
